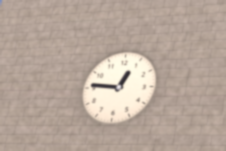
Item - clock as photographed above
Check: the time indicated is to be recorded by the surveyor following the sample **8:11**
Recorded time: **12:46**
